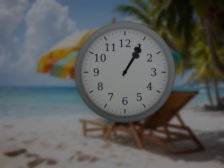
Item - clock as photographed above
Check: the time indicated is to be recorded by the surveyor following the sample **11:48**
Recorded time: **1:05**
